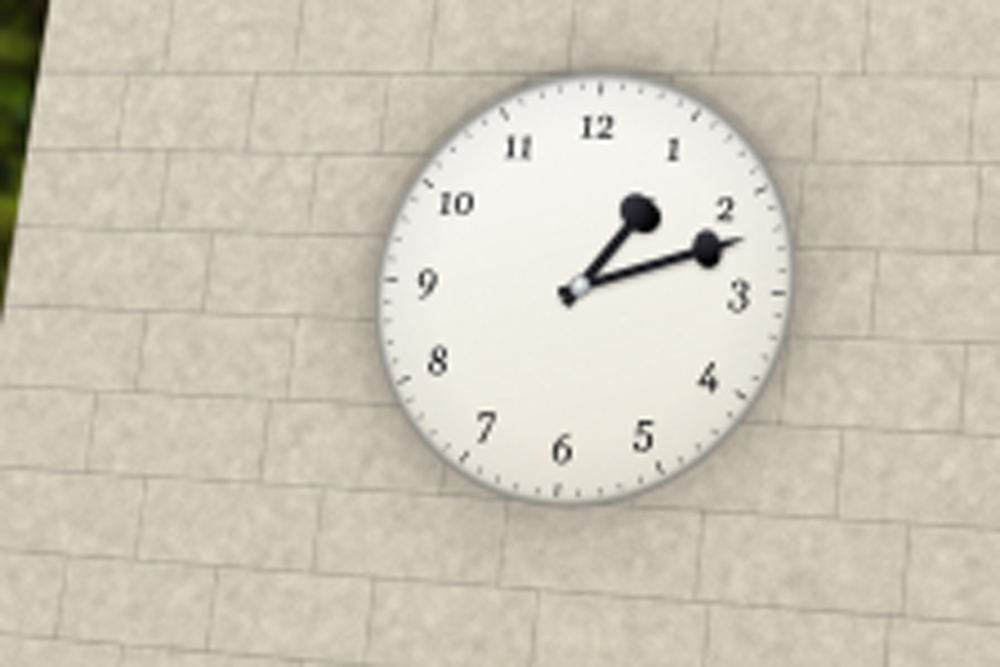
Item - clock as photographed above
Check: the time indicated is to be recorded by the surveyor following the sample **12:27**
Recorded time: **1:12**
